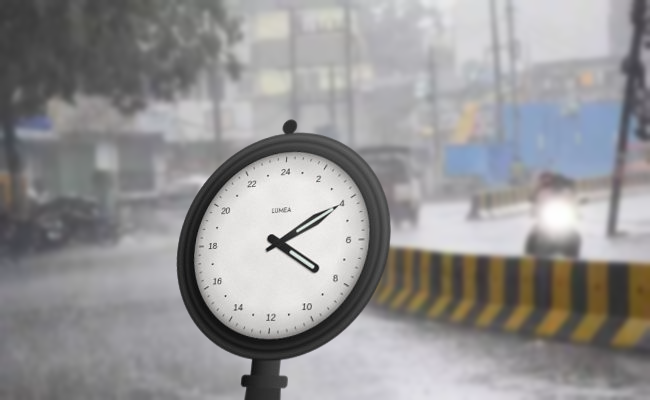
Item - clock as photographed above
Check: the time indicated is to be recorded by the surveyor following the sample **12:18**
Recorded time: **8:10**
